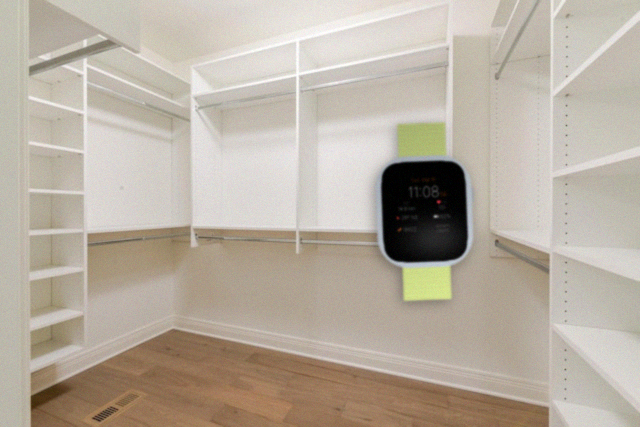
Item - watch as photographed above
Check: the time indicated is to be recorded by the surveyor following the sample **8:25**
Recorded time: **11:08**
